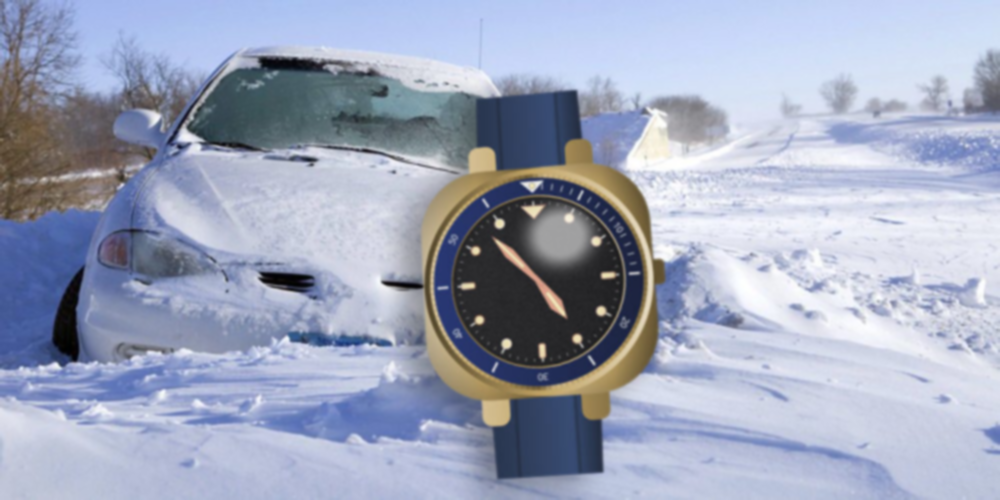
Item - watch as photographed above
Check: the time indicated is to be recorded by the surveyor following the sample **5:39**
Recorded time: **4:53**
